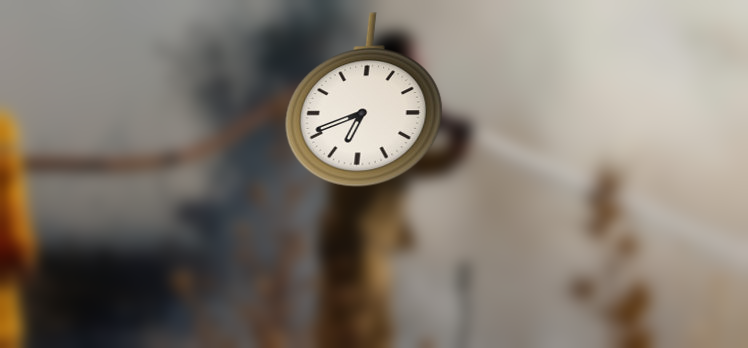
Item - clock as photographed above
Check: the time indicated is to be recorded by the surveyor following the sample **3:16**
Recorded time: **6:41**
